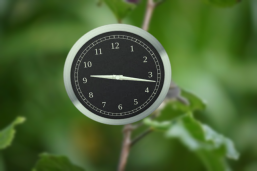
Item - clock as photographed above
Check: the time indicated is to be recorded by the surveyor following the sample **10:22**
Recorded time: **9:17**
